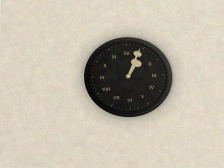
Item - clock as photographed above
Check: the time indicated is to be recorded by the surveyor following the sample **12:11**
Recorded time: **1:04**
